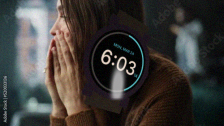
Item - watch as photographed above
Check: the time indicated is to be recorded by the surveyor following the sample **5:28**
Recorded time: **6:03**
